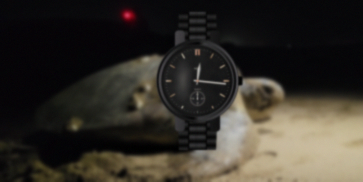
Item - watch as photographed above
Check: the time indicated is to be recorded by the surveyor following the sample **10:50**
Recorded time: **12:16**
